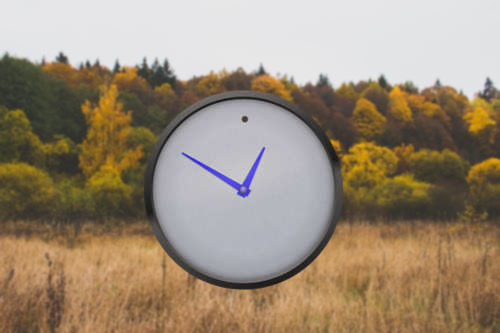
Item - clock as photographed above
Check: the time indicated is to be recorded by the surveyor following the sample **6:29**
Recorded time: **12:50**
